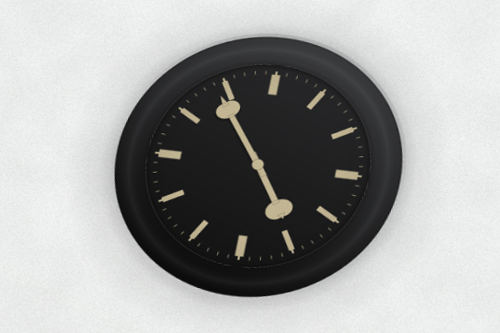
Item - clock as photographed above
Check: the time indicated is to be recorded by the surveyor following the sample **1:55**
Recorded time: **4:54**
